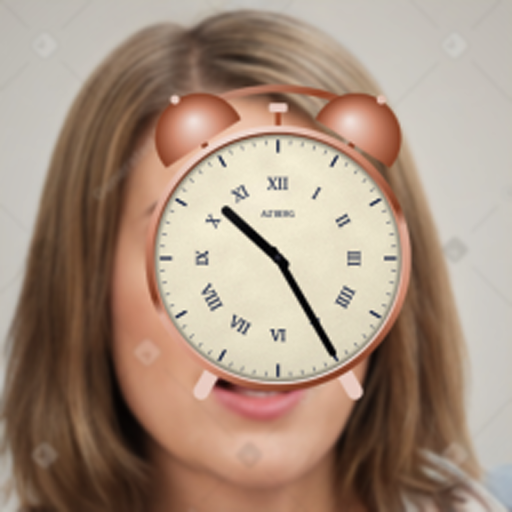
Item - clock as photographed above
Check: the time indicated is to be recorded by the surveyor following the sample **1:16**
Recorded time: **10:25**
